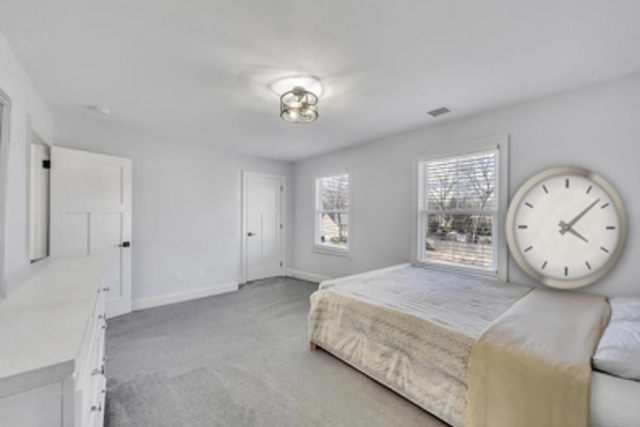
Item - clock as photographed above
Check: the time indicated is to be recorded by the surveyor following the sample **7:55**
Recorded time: **4:08**
